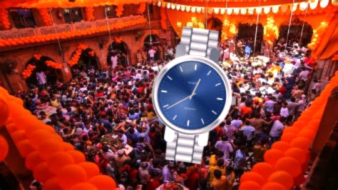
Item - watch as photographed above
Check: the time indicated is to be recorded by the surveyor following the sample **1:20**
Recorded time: **12:39**
